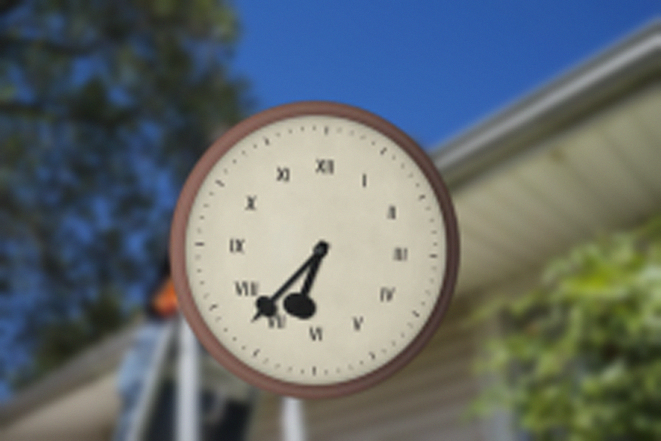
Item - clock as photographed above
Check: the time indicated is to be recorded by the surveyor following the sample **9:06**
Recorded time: **6:37**
